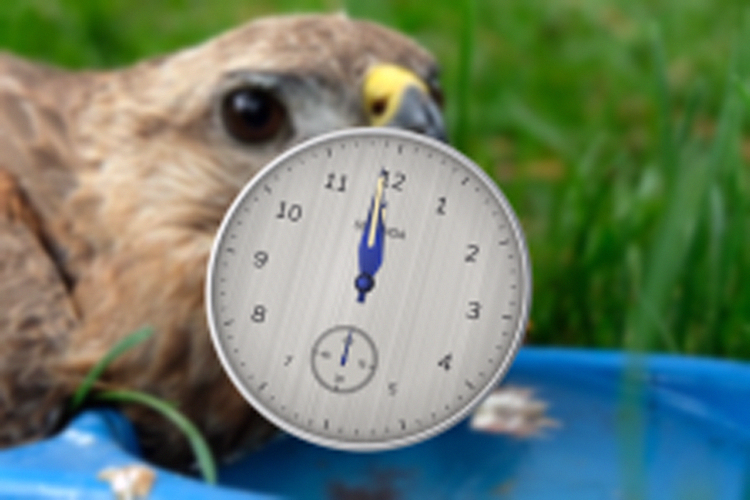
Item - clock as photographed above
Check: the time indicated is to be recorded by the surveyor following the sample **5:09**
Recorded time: **11:59**
